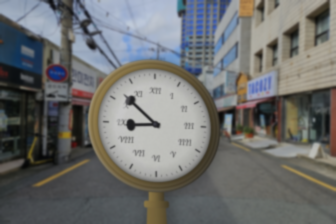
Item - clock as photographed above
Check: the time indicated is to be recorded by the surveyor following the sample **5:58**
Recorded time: **8:52**
